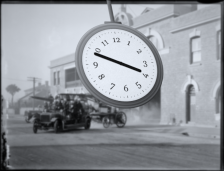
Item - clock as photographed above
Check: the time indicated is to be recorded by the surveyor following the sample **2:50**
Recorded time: **3:49**
